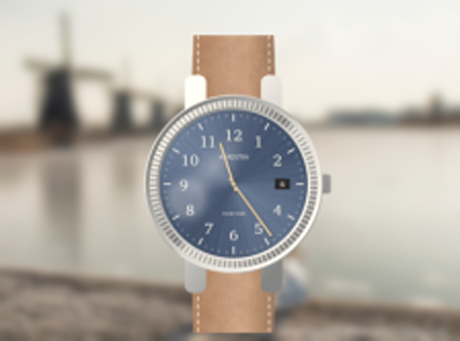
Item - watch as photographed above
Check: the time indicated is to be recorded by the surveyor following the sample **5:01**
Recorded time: **11:24**
